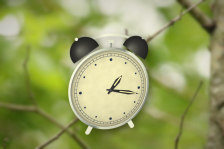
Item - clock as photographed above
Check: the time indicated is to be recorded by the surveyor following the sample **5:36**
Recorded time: **1:17**
